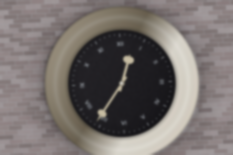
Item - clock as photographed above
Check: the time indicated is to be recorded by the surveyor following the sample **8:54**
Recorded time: **12:36**
